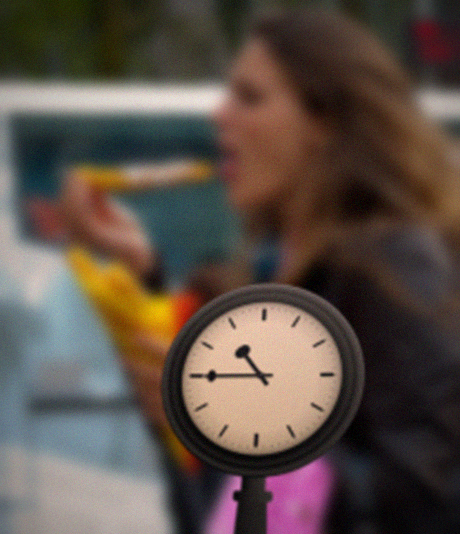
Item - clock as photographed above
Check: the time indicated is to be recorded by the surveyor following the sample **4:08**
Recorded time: **10:45**
